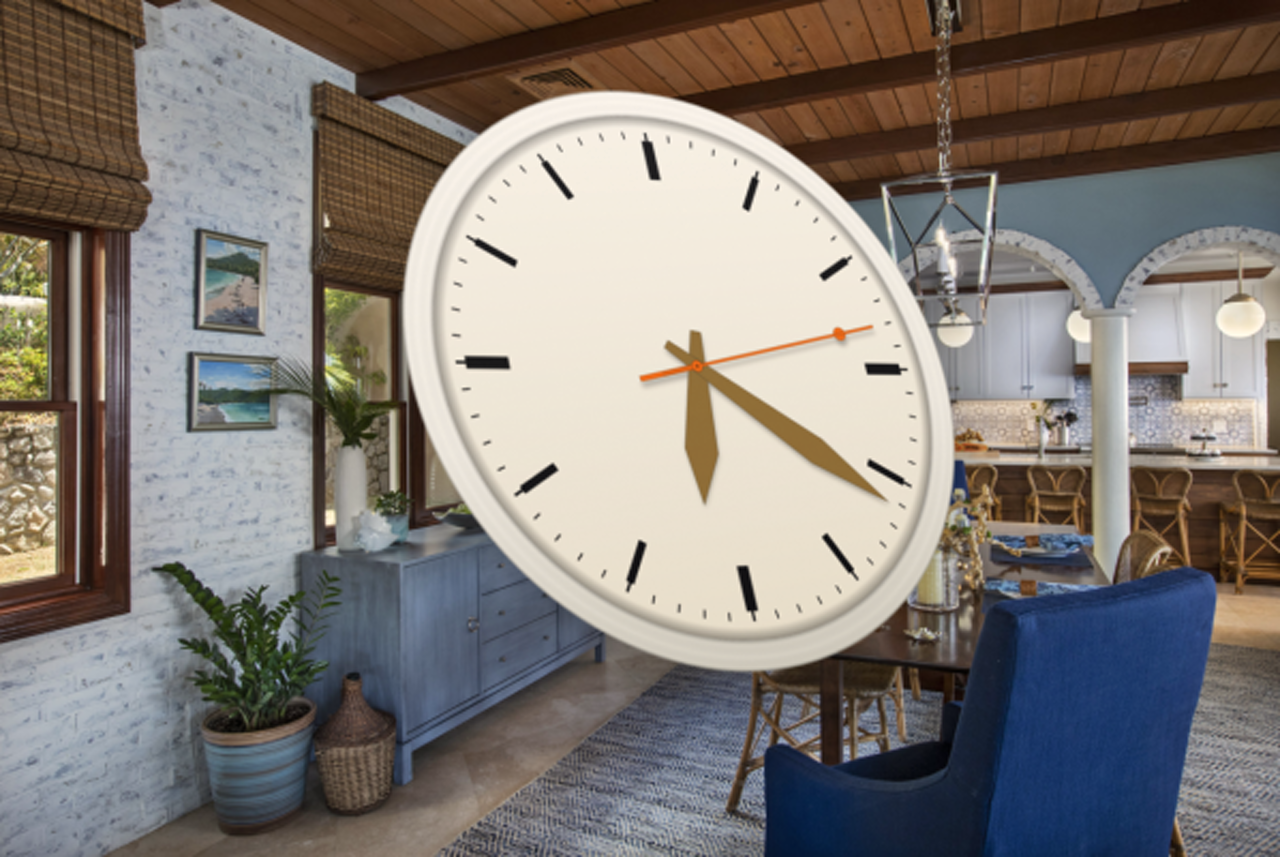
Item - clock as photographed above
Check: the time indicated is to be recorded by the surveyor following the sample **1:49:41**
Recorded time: **6:21:13**
